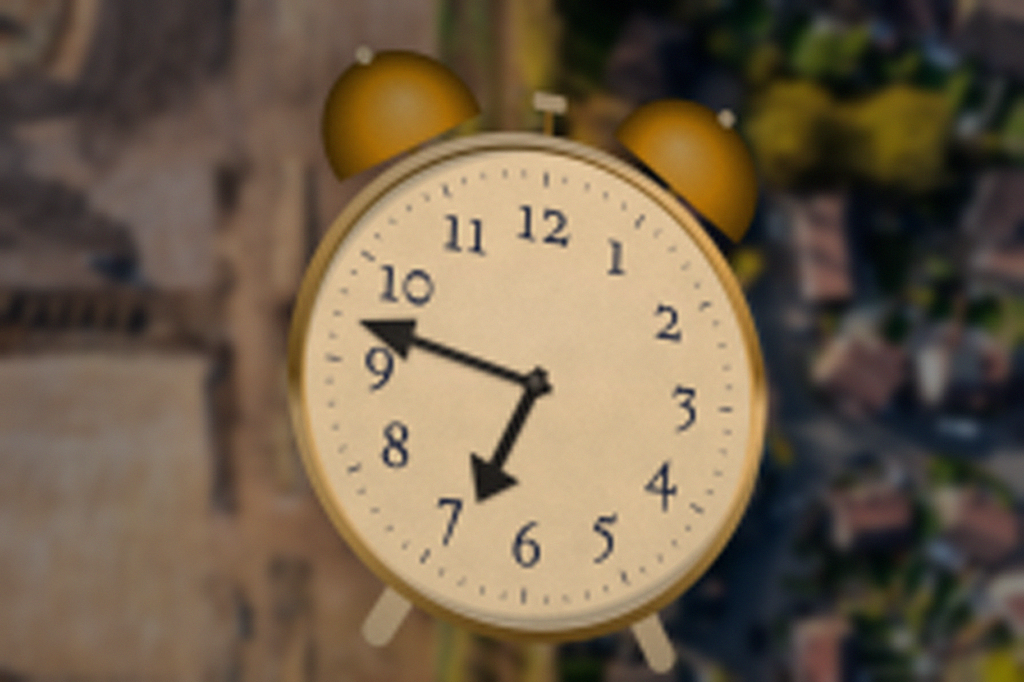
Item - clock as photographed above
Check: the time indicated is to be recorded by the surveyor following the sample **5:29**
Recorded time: **6:47**
